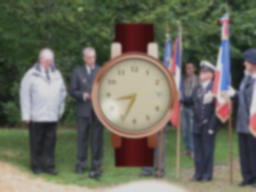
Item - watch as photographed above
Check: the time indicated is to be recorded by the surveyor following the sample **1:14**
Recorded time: **8:34**
